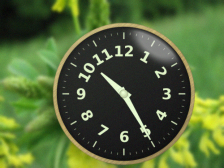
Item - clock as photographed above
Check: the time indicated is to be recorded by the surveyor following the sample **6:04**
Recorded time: **10:25**
